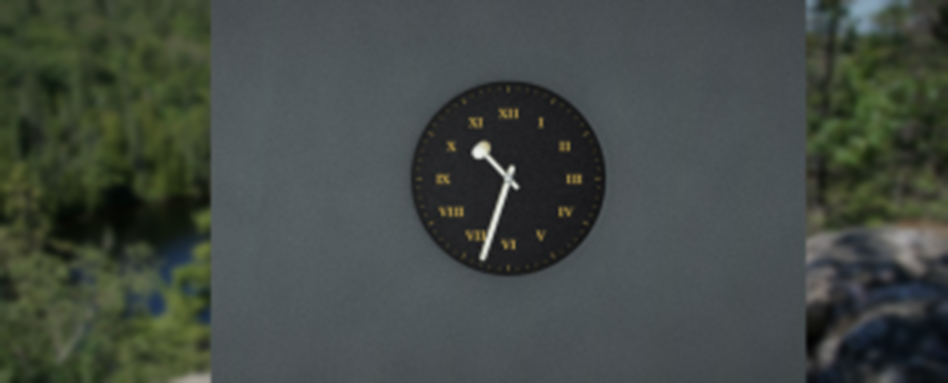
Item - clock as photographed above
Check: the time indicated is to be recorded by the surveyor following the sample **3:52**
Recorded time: **10:33**
